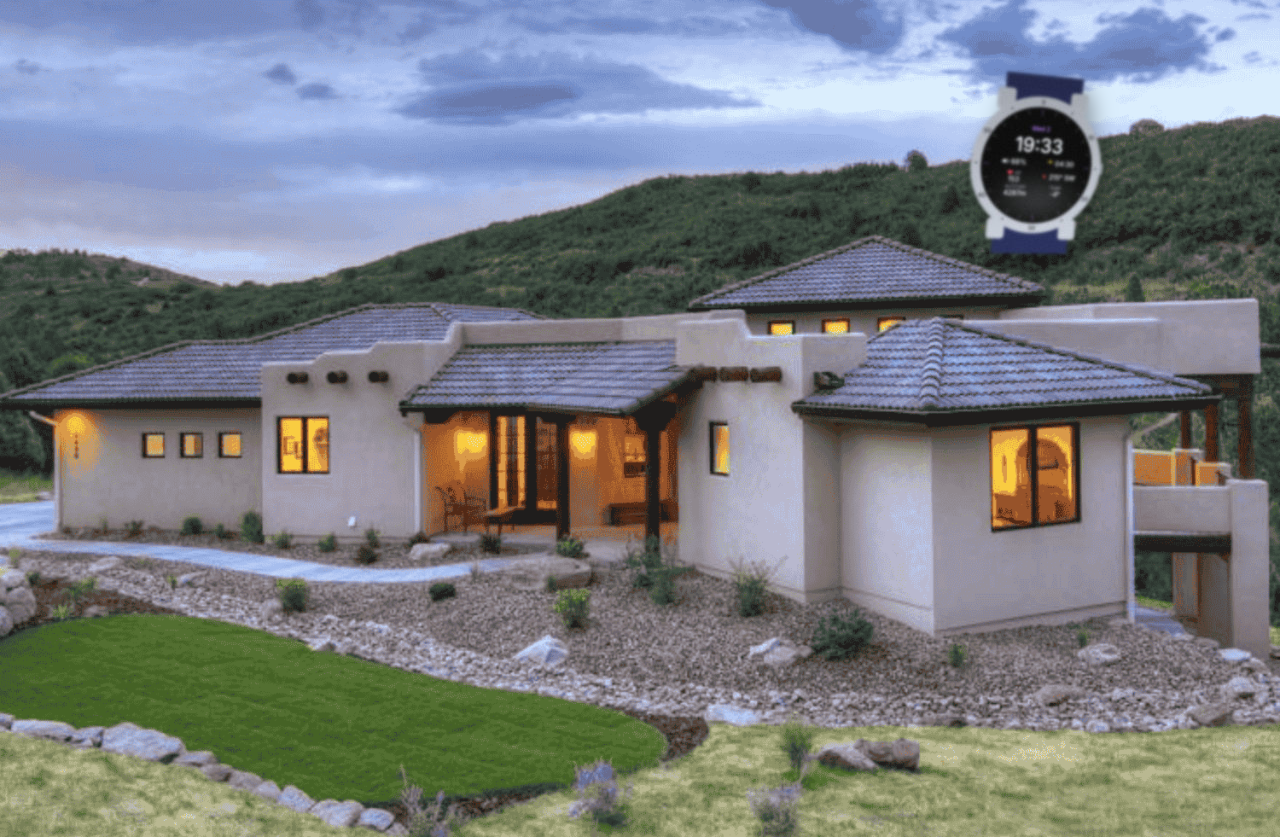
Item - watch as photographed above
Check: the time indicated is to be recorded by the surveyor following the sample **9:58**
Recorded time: **19:33**
